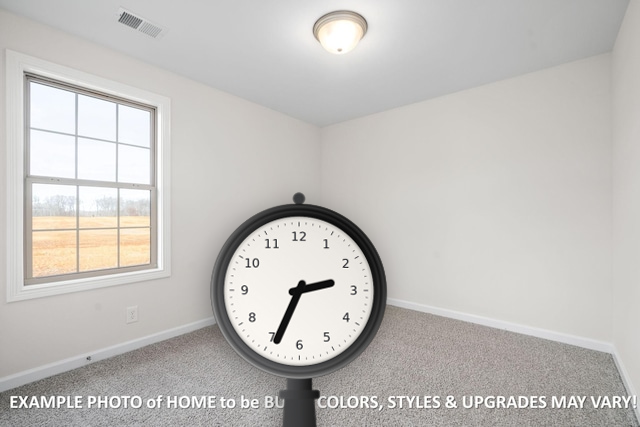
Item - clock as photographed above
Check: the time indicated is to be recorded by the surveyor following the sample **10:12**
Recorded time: **2:34**
